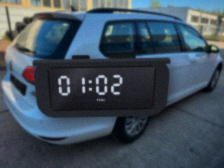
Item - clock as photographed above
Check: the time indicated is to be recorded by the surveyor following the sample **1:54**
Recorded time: **1:02**
